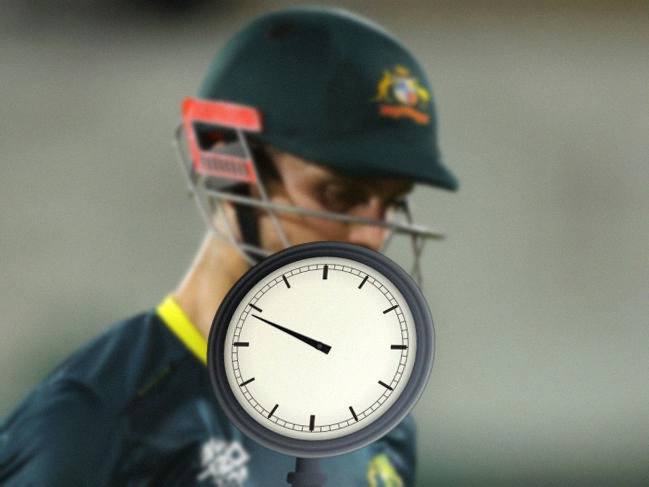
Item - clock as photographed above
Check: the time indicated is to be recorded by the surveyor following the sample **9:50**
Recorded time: **9:49**
